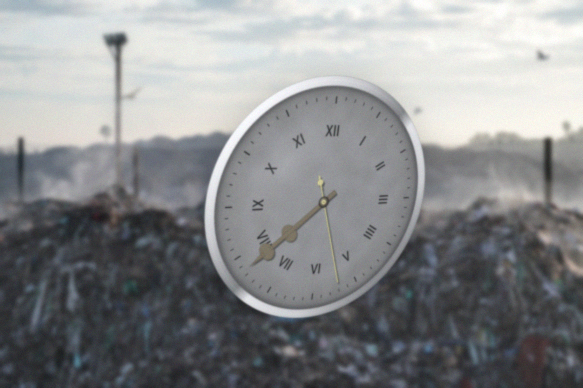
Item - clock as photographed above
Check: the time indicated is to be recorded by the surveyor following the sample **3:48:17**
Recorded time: **7:38:27**
